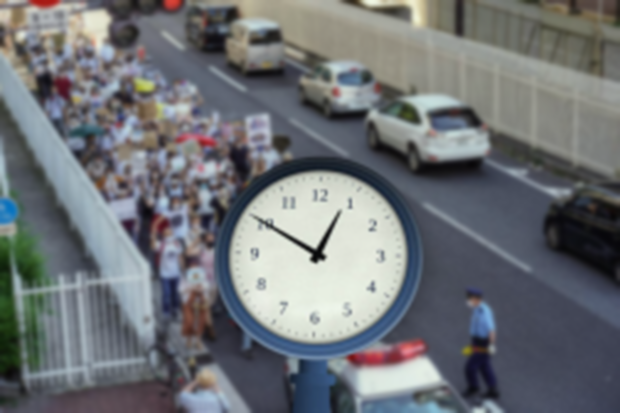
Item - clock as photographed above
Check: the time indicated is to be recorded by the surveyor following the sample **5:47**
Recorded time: **12:50**
